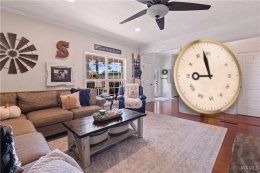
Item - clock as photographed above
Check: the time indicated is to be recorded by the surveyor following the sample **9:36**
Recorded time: **8:58**
